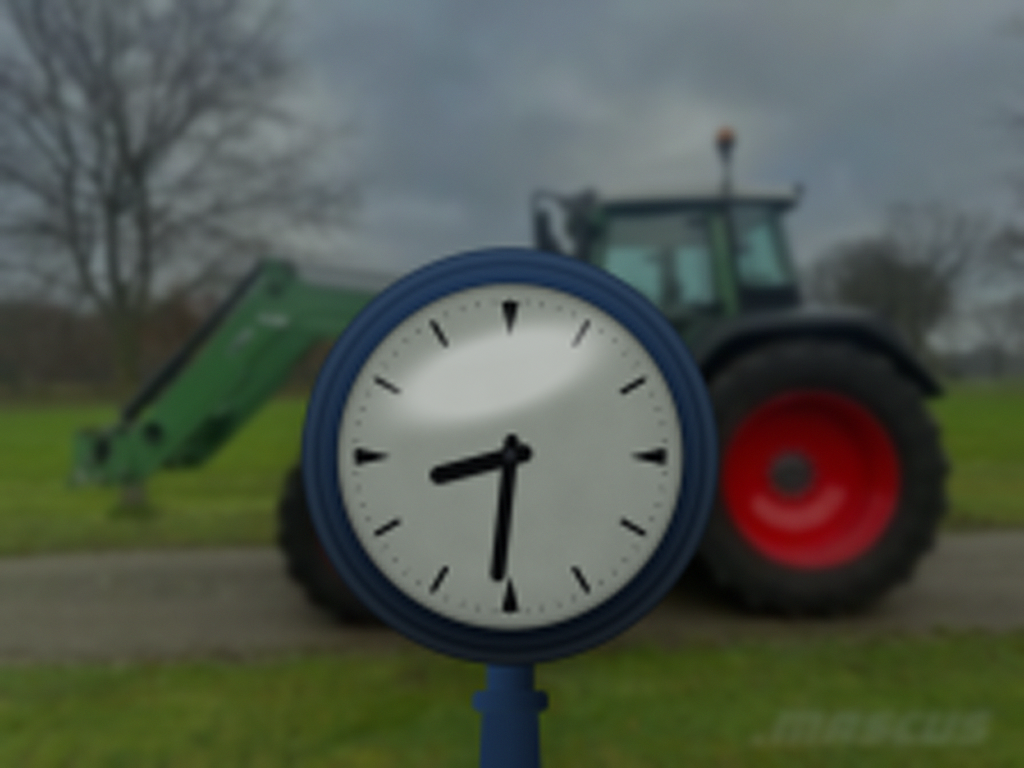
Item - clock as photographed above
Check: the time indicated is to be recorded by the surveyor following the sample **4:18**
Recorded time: **8:31**
